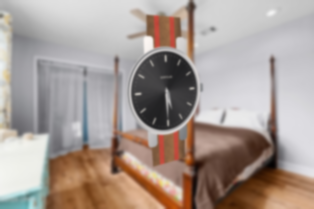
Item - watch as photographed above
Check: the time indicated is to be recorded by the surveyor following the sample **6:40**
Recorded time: **5:30**
